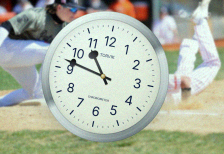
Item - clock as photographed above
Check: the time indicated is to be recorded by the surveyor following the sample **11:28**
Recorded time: **10:47**
